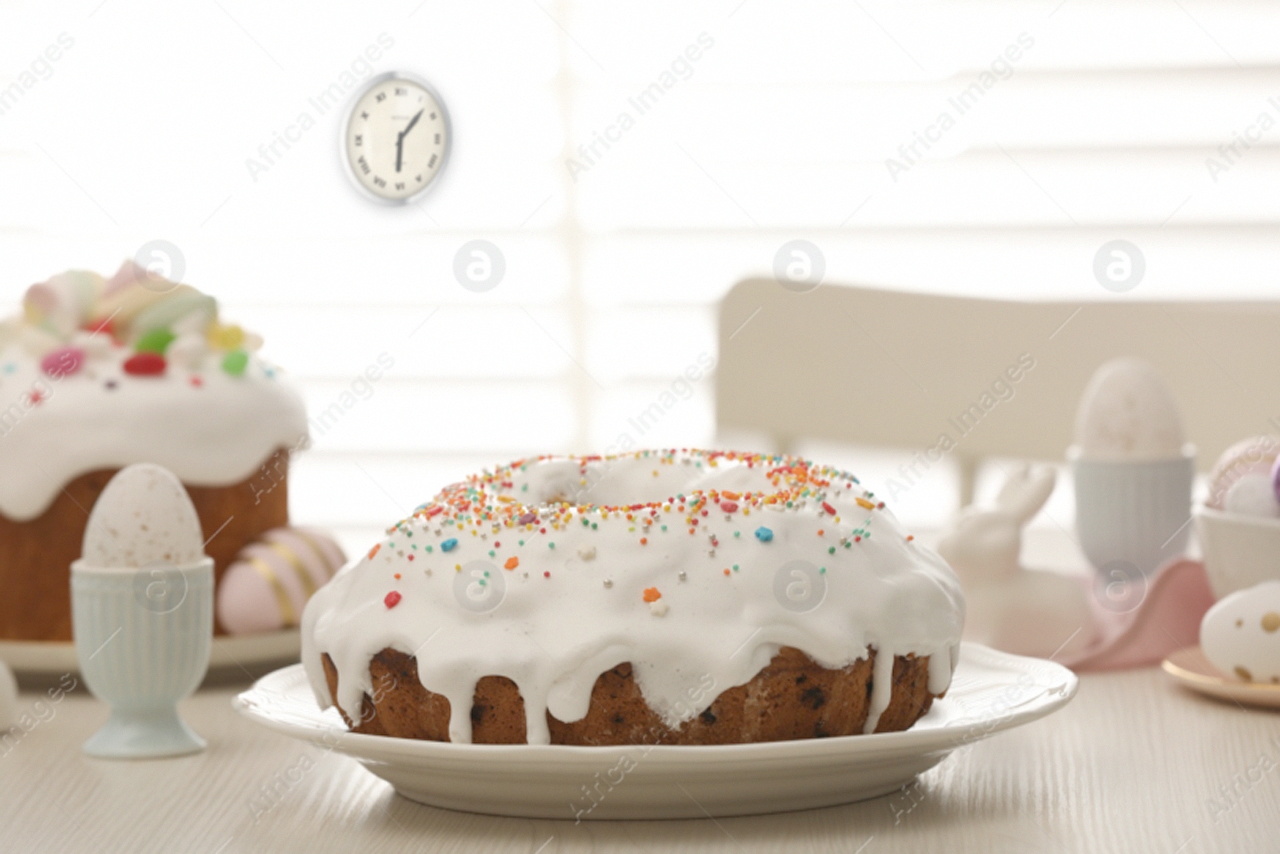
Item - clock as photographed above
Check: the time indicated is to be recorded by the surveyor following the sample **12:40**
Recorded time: **6:07**
